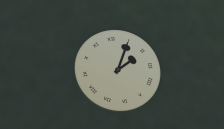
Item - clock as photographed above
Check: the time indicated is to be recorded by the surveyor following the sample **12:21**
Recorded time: **2:05**
